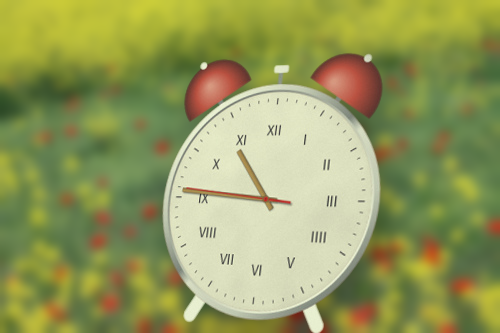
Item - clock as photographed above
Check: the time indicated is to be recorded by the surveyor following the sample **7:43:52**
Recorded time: **10:45:46**
